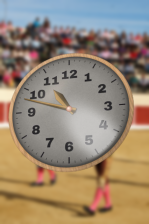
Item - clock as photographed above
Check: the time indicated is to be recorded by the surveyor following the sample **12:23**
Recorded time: **10:48**
